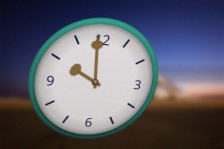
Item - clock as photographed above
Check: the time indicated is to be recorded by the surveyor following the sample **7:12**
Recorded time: **9:59**
